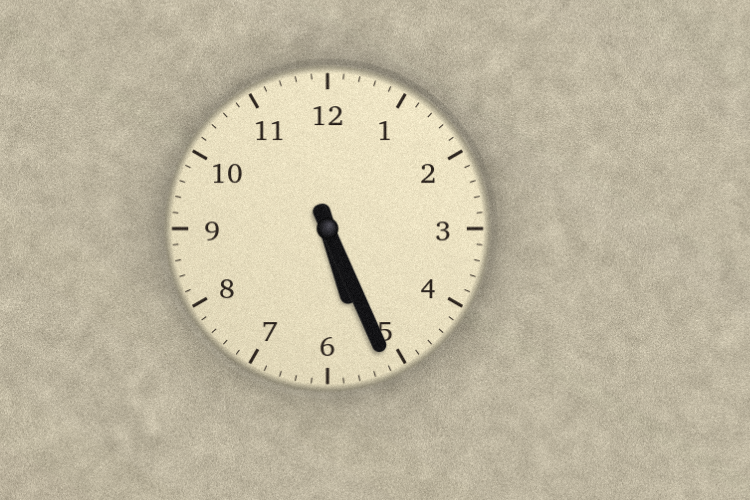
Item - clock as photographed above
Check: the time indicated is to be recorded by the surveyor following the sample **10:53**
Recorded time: **5:26**
